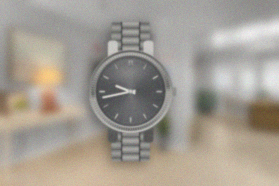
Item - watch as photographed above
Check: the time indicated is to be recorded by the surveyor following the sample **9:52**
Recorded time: **9:43**
